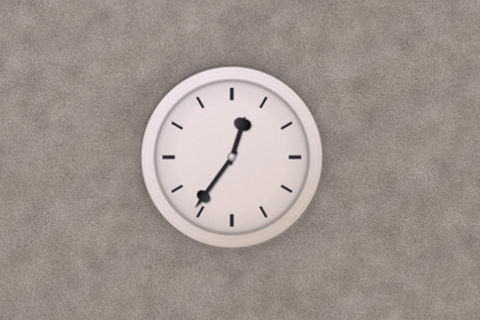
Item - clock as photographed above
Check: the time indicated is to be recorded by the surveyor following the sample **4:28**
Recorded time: **12:36**
